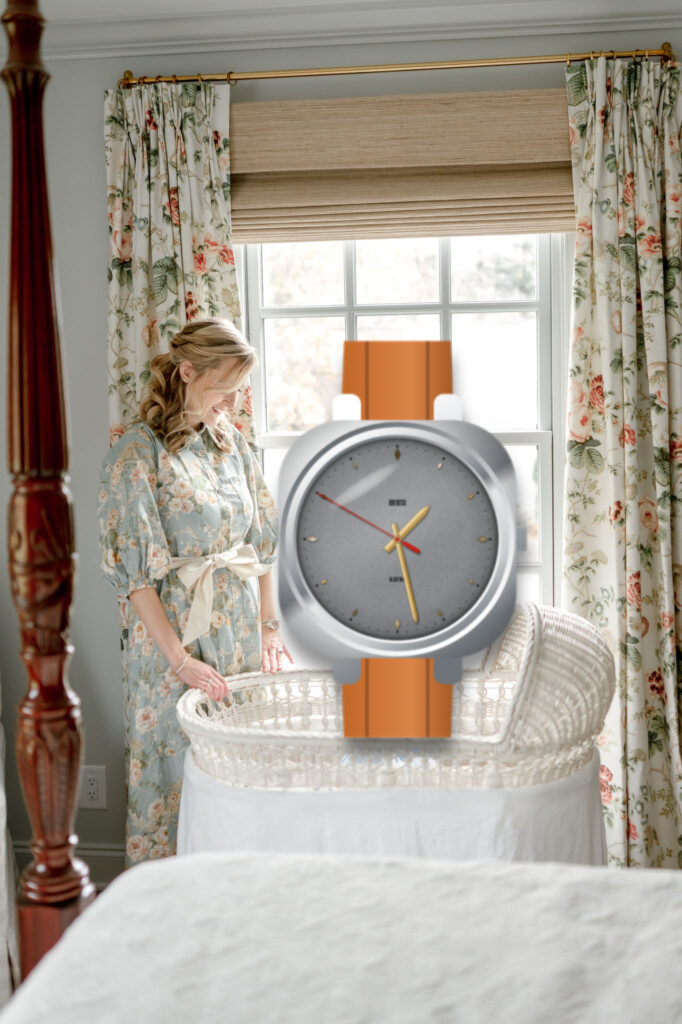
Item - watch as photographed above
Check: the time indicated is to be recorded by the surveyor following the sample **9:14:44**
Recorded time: **1:27:50**
